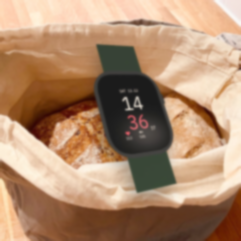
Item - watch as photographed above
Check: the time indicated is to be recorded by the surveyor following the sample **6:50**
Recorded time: **14:36**
